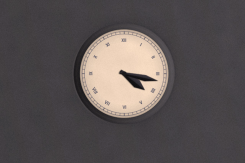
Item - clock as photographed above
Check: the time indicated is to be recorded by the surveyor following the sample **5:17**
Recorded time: **4:17**
